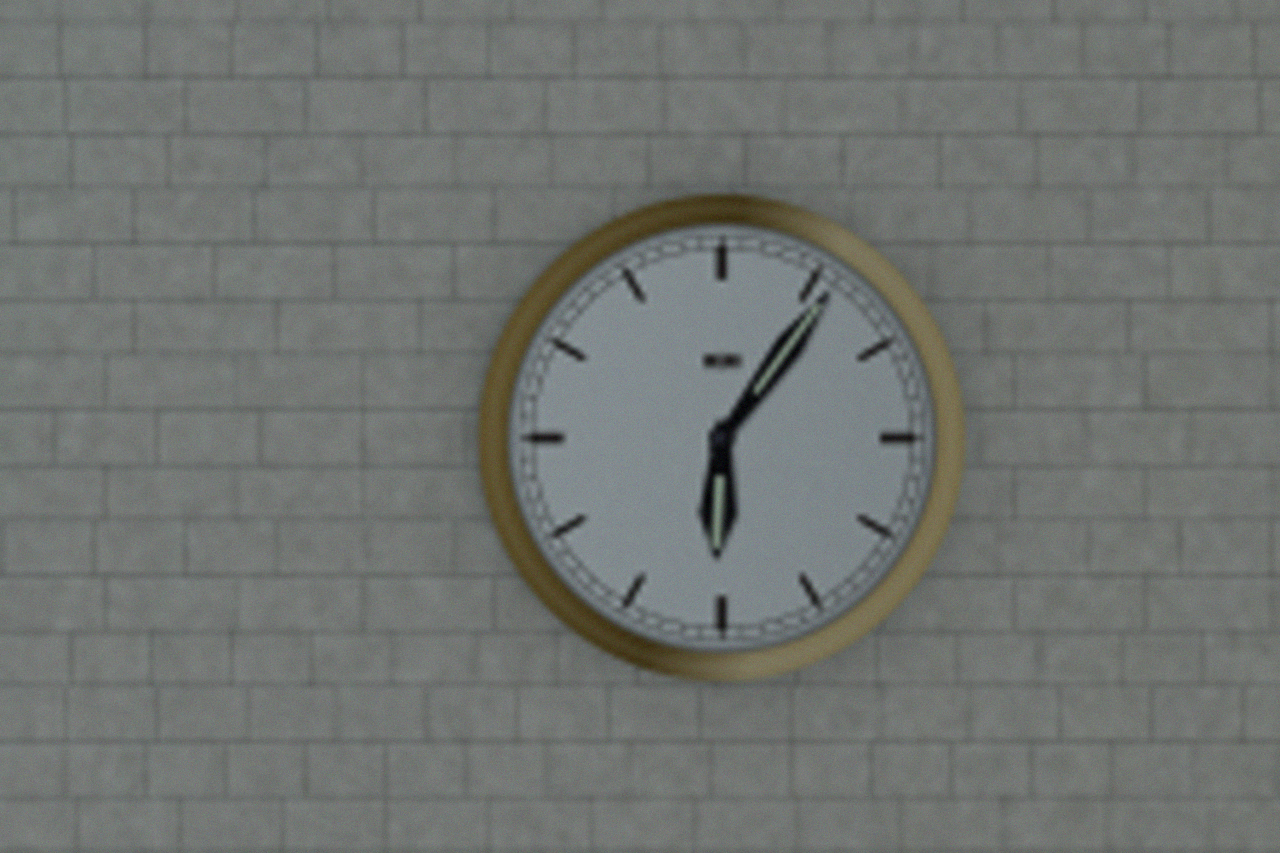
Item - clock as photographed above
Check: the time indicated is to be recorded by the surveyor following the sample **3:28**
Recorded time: **6:06**
